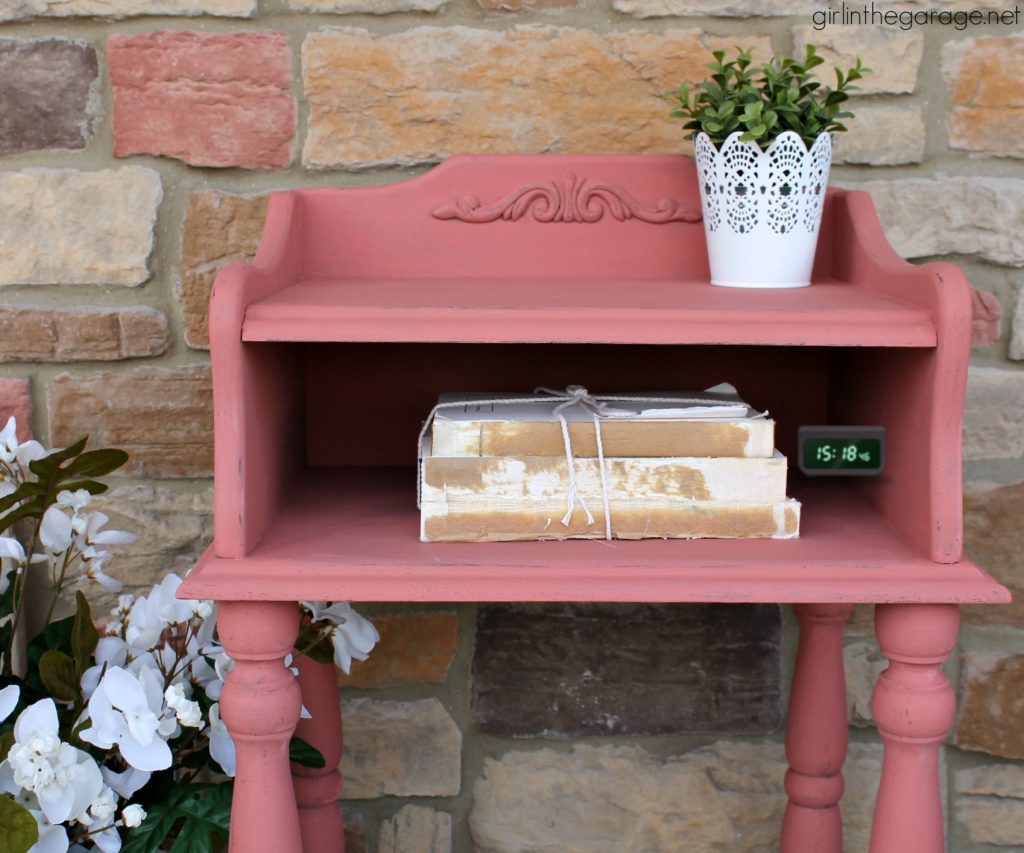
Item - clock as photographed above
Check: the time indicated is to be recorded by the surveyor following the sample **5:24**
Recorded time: **15:18**
